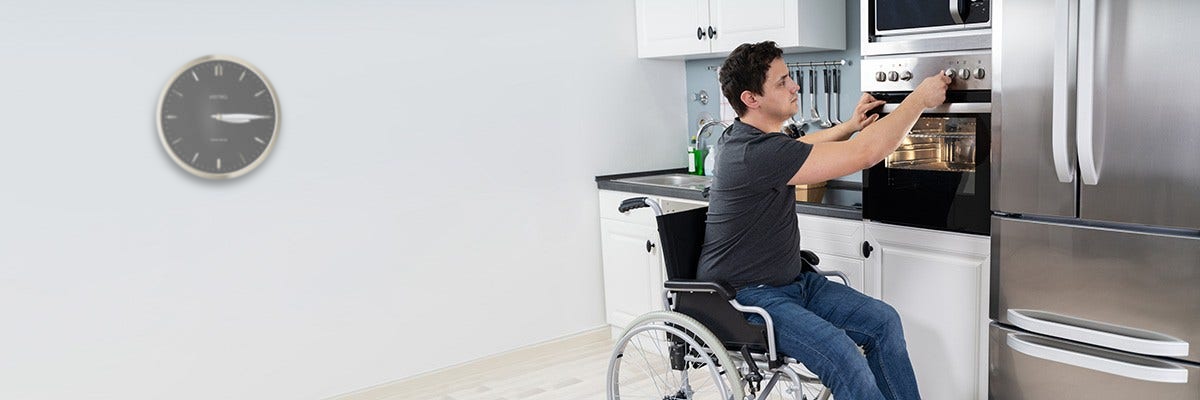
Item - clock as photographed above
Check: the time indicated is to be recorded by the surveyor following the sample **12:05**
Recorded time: **3:15**
